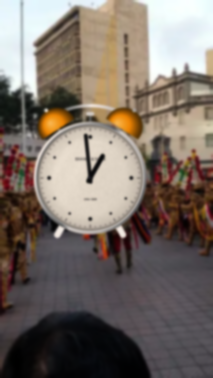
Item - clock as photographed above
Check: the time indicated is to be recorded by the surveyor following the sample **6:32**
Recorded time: **12:59**
